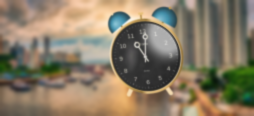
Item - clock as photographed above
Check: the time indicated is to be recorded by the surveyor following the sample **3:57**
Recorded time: **11:01**
